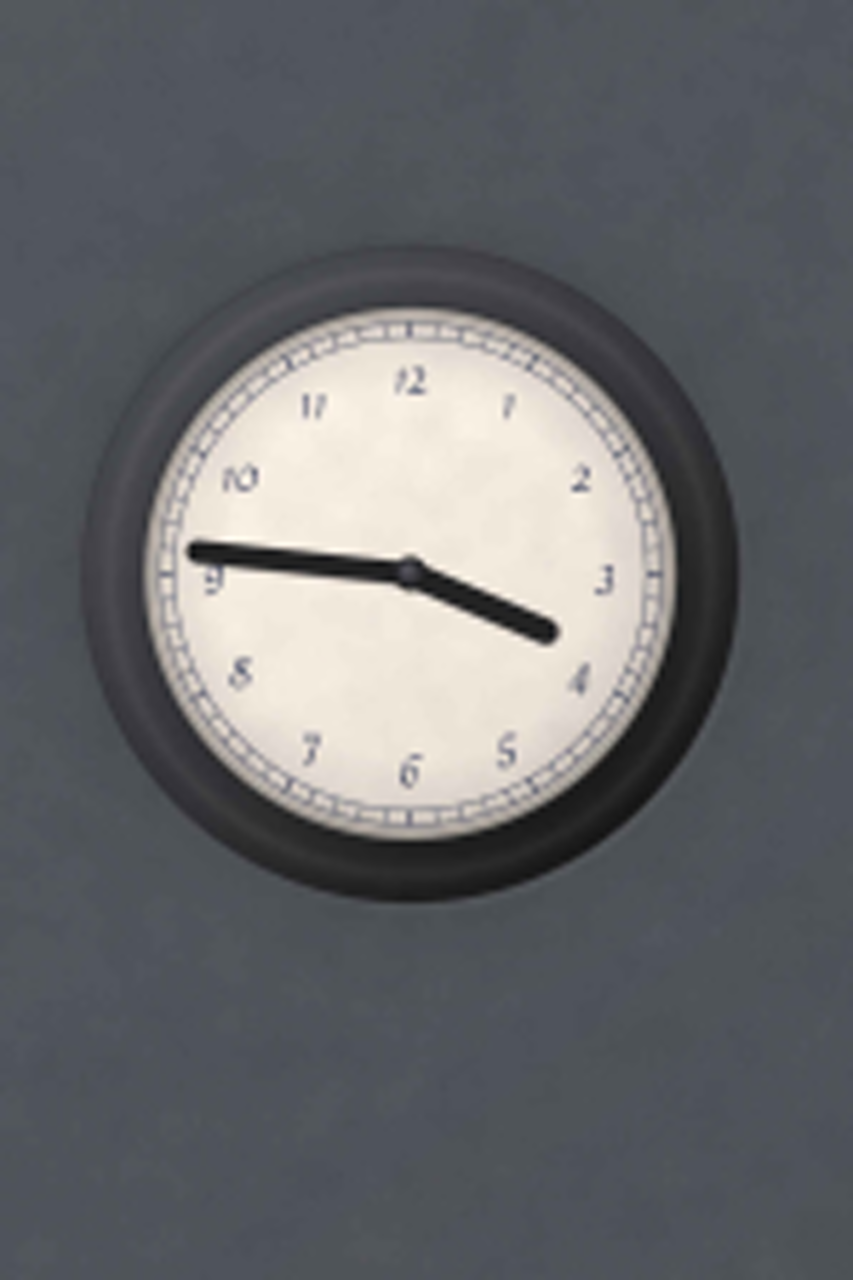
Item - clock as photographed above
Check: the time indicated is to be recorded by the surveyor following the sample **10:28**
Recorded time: **3:46**
